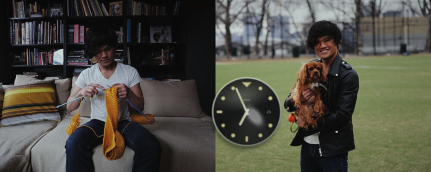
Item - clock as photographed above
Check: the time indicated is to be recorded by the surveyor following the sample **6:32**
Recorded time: **6:56**
